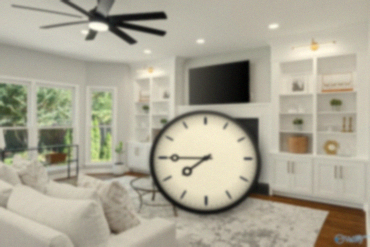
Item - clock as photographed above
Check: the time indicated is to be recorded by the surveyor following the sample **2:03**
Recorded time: **7:45**
